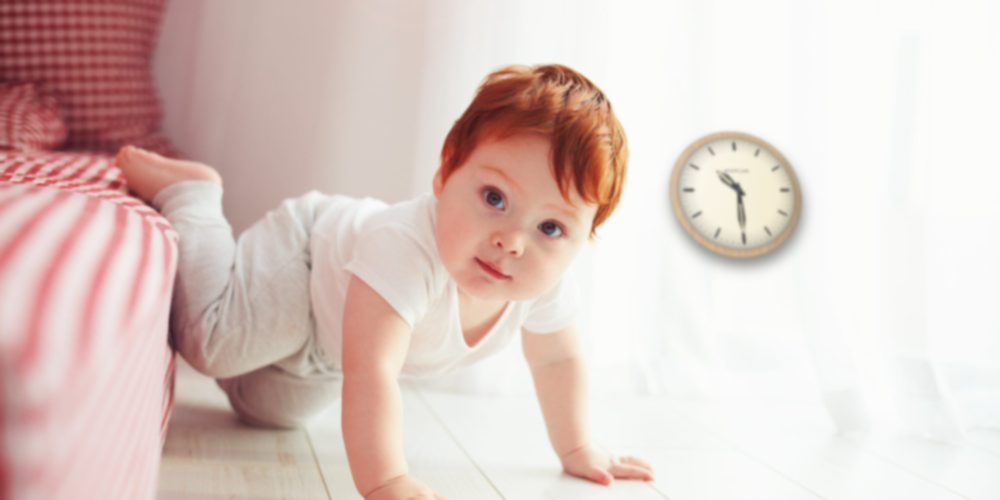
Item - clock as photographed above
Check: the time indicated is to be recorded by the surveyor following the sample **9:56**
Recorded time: **10:30**
